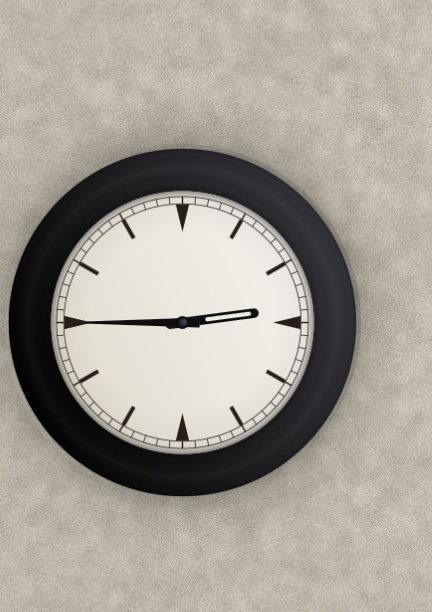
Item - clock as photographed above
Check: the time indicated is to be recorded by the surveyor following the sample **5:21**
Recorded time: **2:45**
